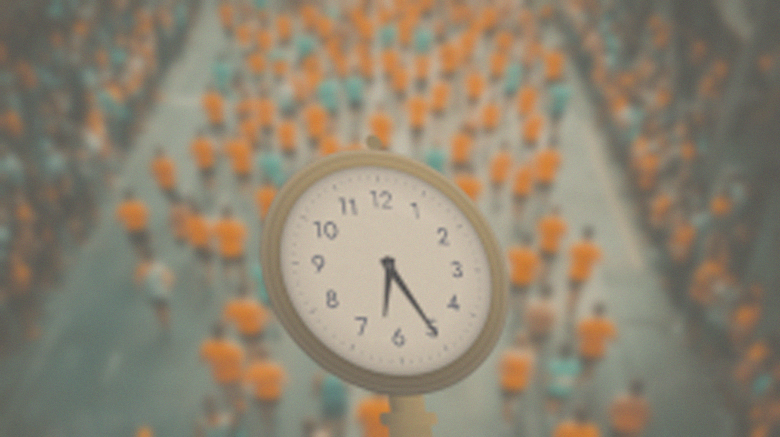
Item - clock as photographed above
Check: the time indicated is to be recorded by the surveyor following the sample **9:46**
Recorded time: **6:25**
